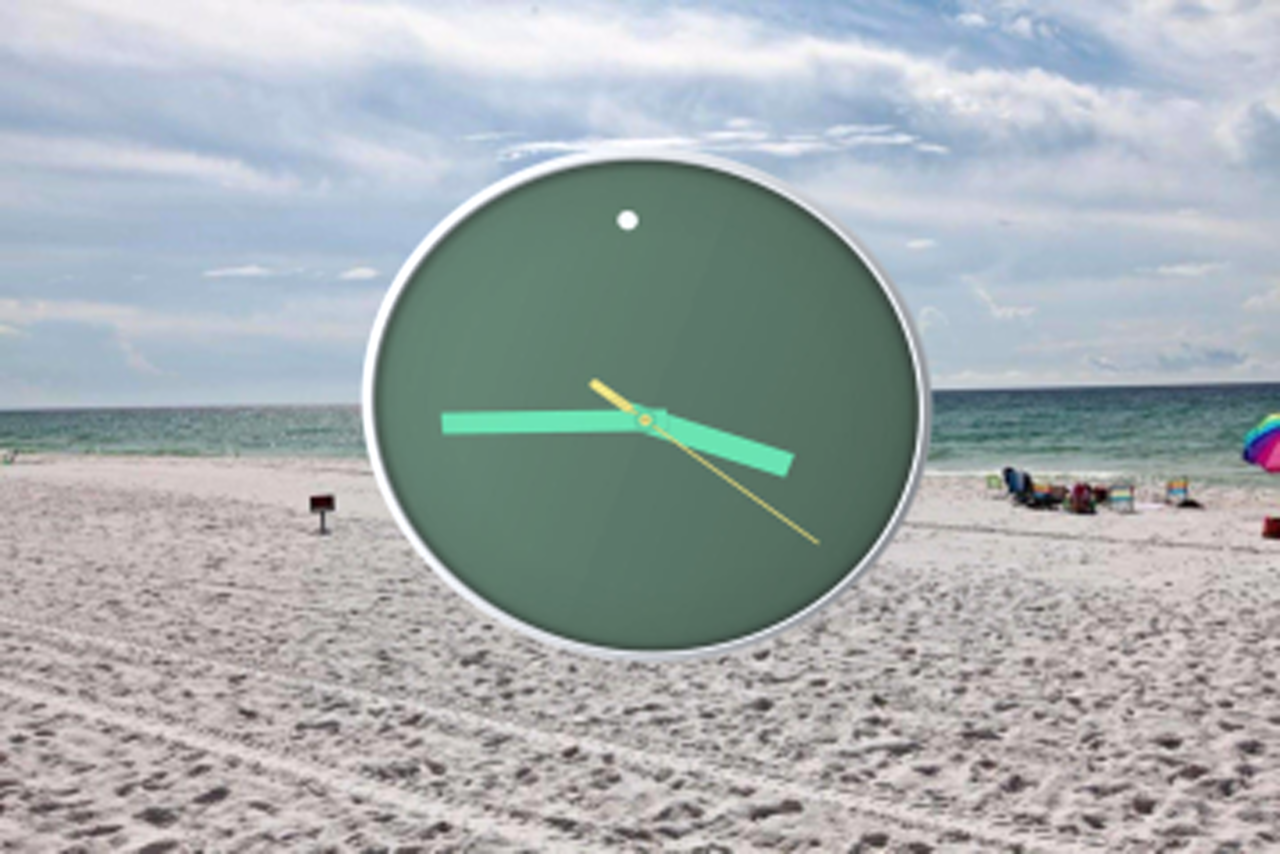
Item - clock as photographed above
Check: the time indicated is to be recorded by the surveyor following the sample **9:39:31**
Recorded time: **3:45:22**
